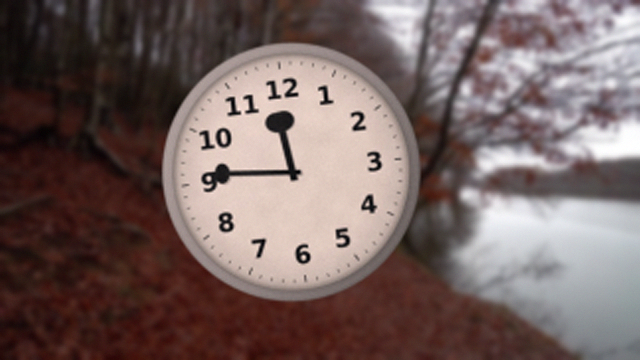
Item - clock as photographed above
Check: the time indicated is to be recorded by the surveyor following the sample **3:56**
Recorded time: **11:46**
